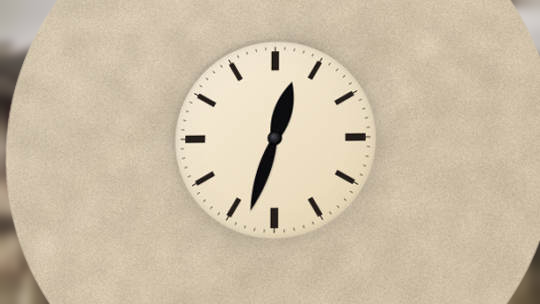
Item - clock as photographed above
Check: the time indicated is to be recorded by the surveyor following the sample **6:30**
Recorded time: **12:33**
